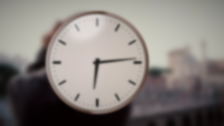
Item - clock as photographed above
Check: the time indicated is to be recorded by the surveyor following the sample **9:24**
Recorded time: **6:14**
